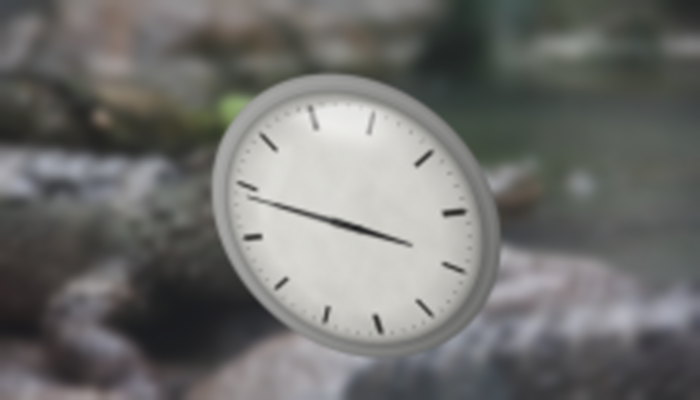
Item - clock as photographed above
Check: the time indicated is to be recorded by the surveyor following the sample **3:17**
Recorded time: **3:49**
